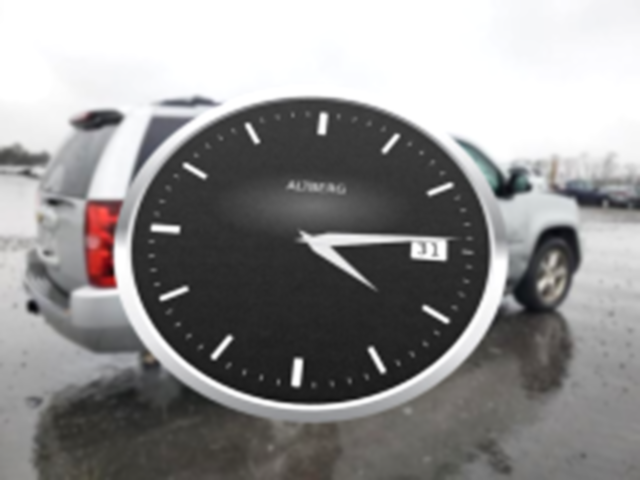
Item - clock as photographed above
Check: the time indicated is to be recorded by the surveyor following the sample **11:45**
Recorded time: **4:14**
